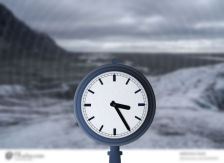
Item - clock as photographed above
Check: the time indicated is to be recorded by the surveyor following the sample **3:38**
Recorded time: **3:25**
